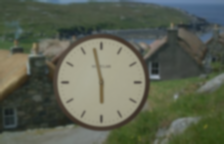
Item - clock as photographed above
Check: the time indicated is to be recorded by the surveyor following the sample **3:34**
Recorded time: **5:58**
